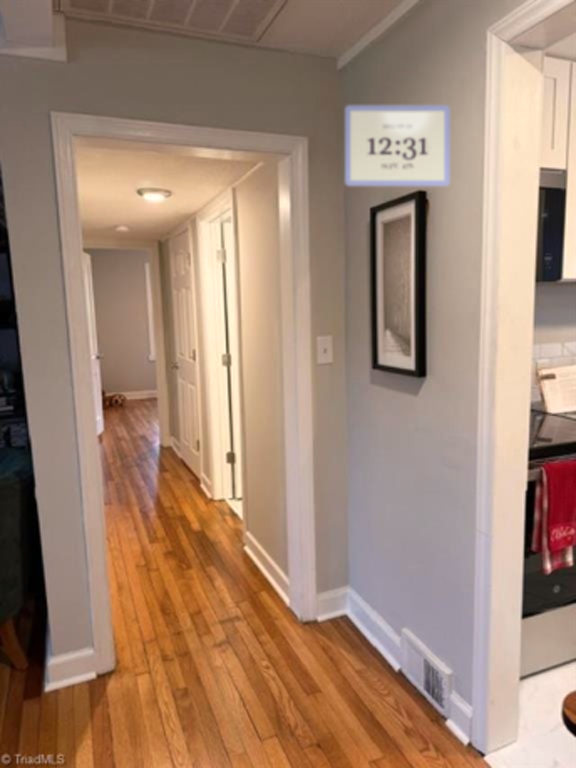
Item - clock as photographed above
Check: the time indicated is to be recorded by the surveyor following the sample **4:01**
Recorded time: **12:31**
